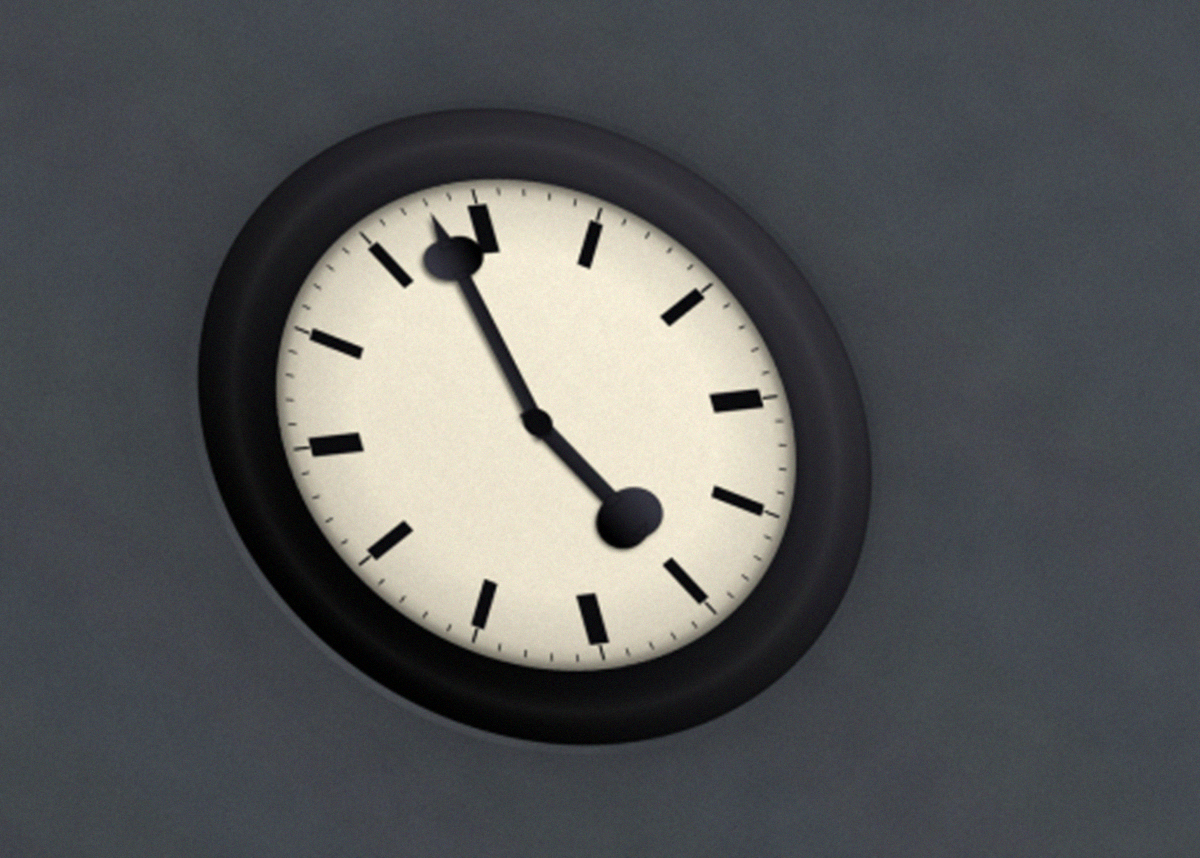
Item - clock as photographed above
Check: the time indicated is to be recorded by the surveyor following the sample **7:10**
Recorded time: **4:58**
